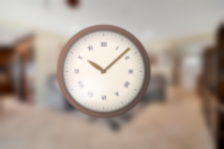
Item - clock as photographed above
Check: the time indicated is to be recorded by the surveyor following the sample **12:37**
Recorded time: **10:08**
